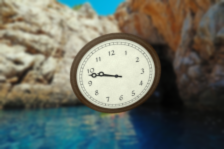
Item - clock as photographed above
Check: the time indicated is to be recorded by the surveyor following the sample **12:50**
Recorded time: **9:48**
